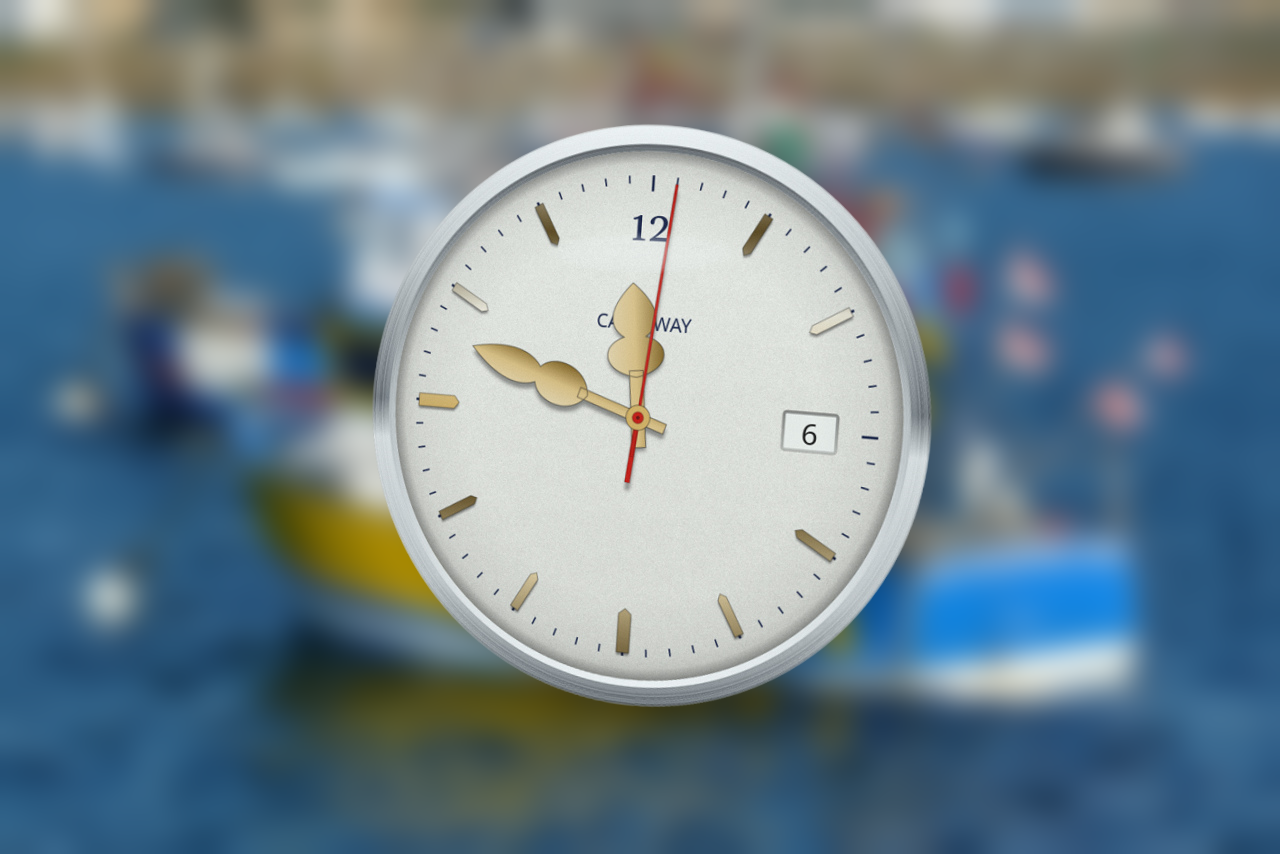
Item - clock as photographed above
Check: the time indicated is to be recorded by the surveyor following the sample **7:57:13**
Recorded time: **11:48:01**
